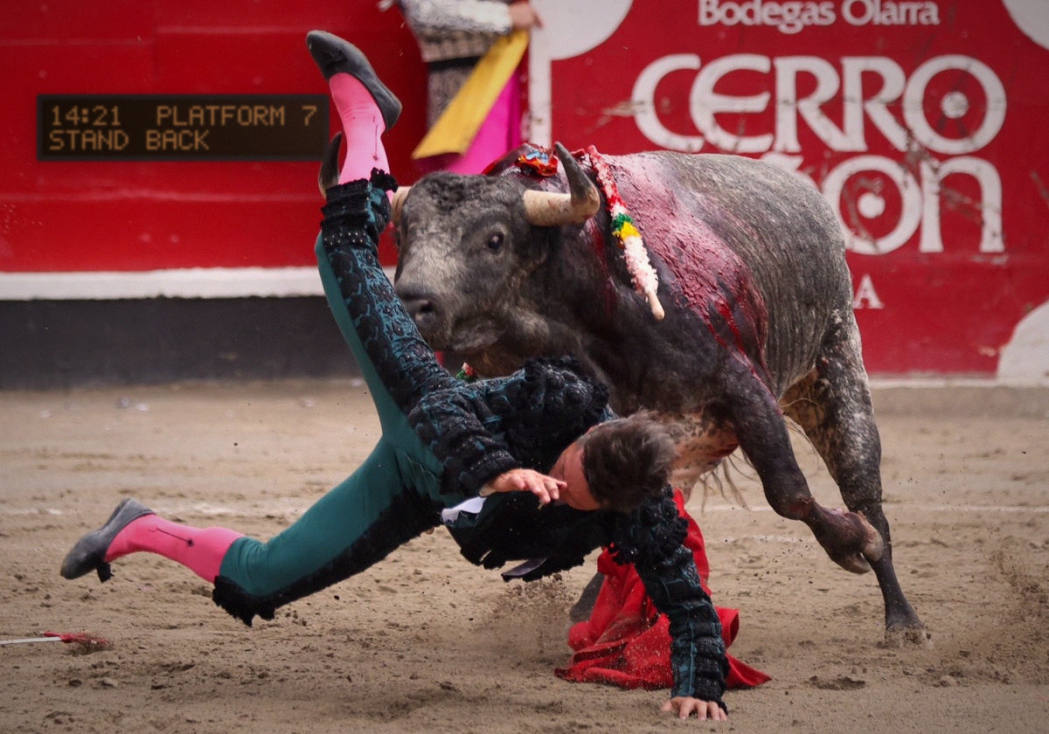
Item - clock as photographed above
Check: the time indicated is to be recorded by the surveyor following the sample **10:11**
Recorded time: **14:21**
